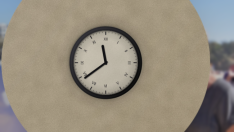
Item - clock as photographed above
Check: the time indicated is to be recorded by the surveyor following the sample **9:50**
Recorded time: **11:39**
